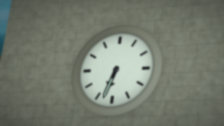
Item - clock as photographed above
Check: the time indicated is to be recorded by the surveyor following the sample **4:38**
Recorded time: **6:33**
